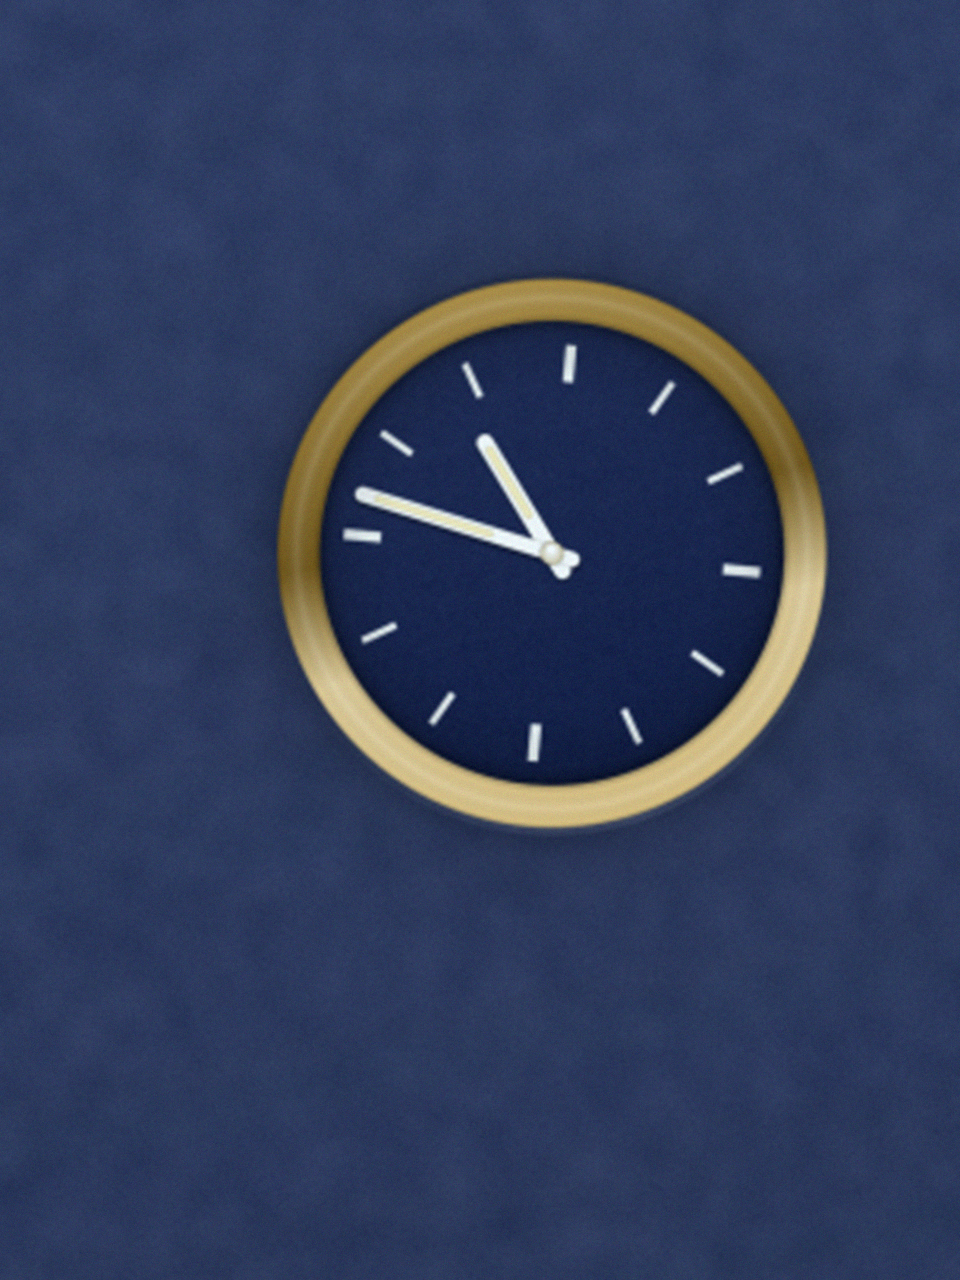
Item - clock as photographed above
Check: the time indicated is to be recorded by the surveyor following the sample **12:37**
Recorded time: **10:47**
